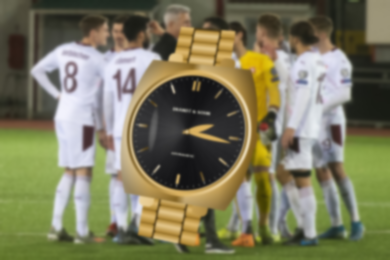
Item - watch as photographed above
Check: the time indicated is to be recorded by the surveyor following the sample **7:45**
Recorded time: **2:16**
